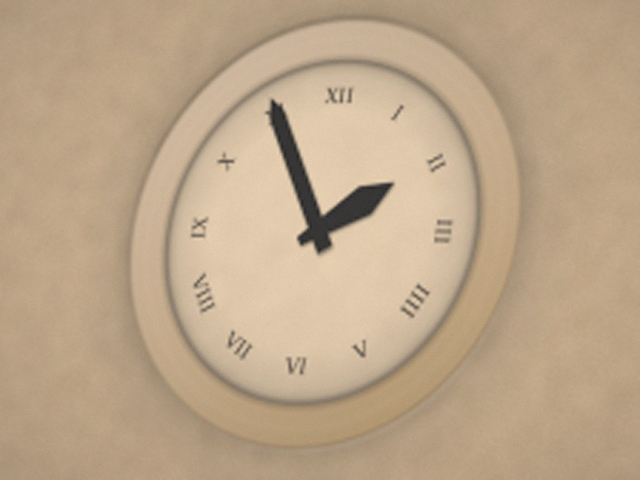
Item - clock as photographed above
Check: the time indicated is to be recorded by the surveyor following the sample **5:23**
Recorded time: **1:55**
